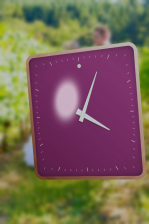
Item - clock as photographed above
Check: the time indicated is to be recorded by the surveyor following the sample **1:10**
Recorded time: **4:04**
